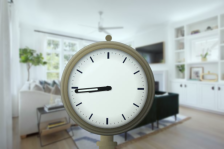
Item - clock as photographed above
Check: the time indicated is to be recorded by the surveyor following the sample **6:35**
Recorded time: **8:44**
